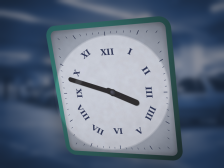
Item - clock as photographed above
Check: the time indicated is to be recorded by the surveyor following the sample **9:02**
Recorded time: **3:48**
